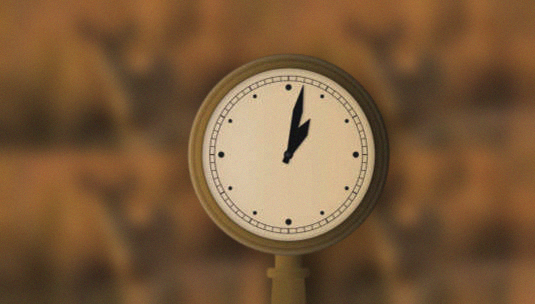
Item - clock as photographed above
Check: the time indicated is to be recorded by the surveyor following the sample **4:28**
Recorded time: **1:02**
